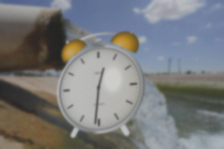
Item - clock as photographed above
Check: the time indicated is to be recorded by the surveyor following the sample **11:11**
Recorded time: **12:31**
